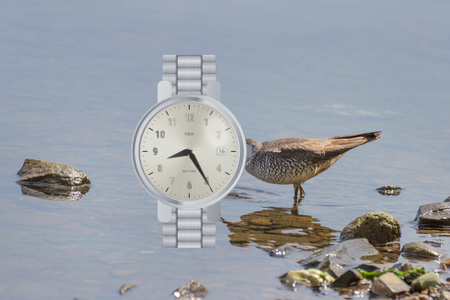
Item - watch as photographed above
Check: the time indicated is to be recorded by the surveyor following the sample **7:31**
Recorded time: **8:25**
